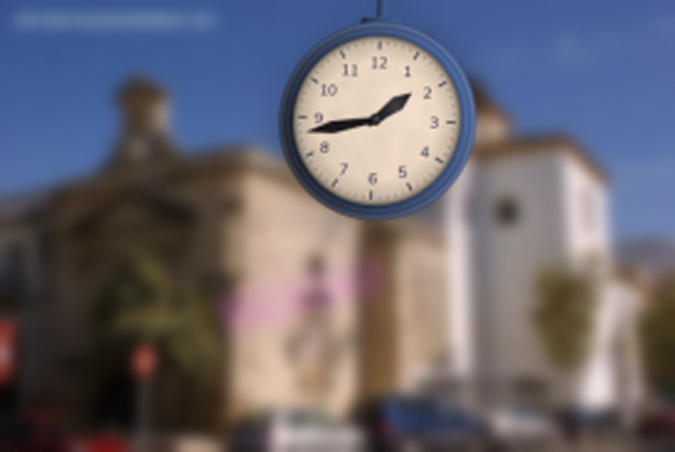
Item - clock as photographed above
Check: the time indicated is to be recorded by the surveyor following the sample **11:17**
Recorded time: **1:43**
